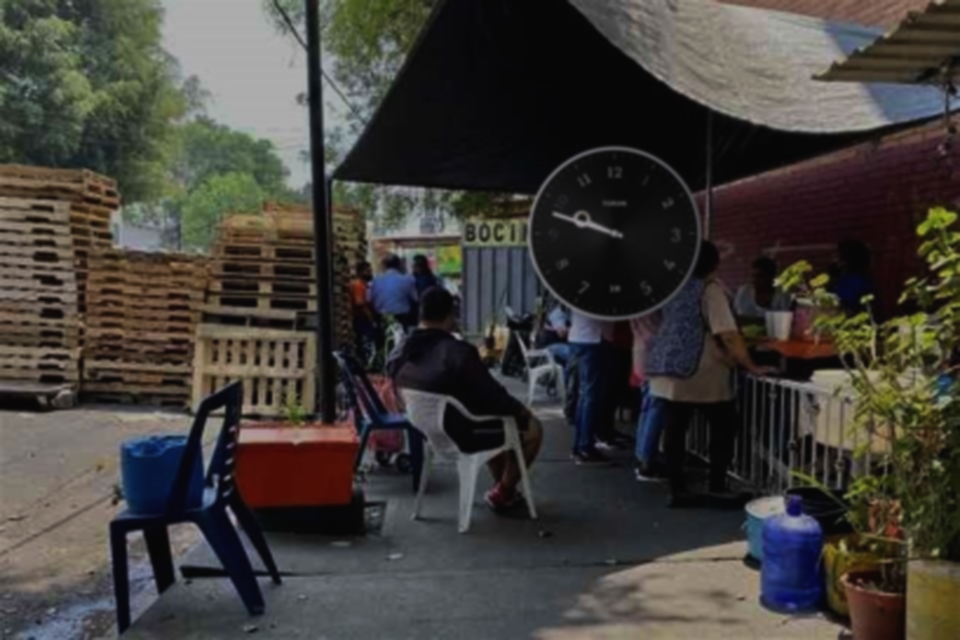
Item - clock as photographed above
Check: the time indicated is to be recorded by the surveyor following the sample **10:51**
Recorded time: **9:48**
